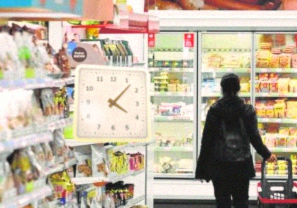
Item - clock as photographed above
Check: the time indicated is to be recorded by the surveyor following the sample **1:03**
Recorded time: **4:07**
